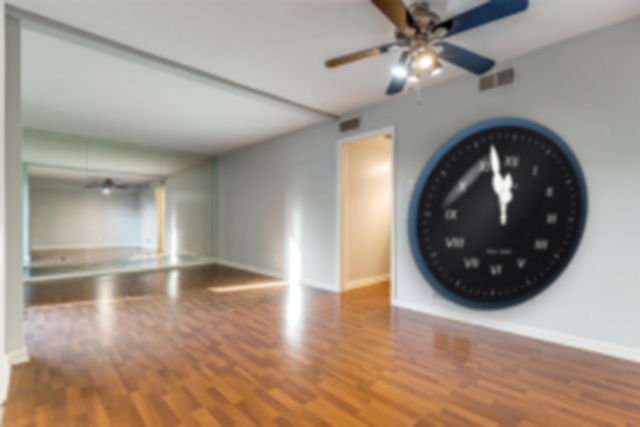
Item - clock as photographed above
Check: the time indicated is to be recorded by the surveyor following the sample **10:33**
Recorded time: **11:57**
